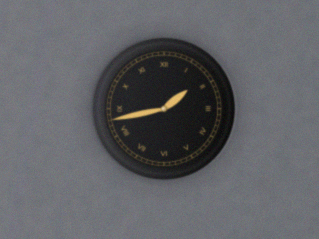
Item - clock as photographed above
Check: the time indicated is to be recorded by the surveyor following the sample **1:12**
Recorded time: **1:43**
